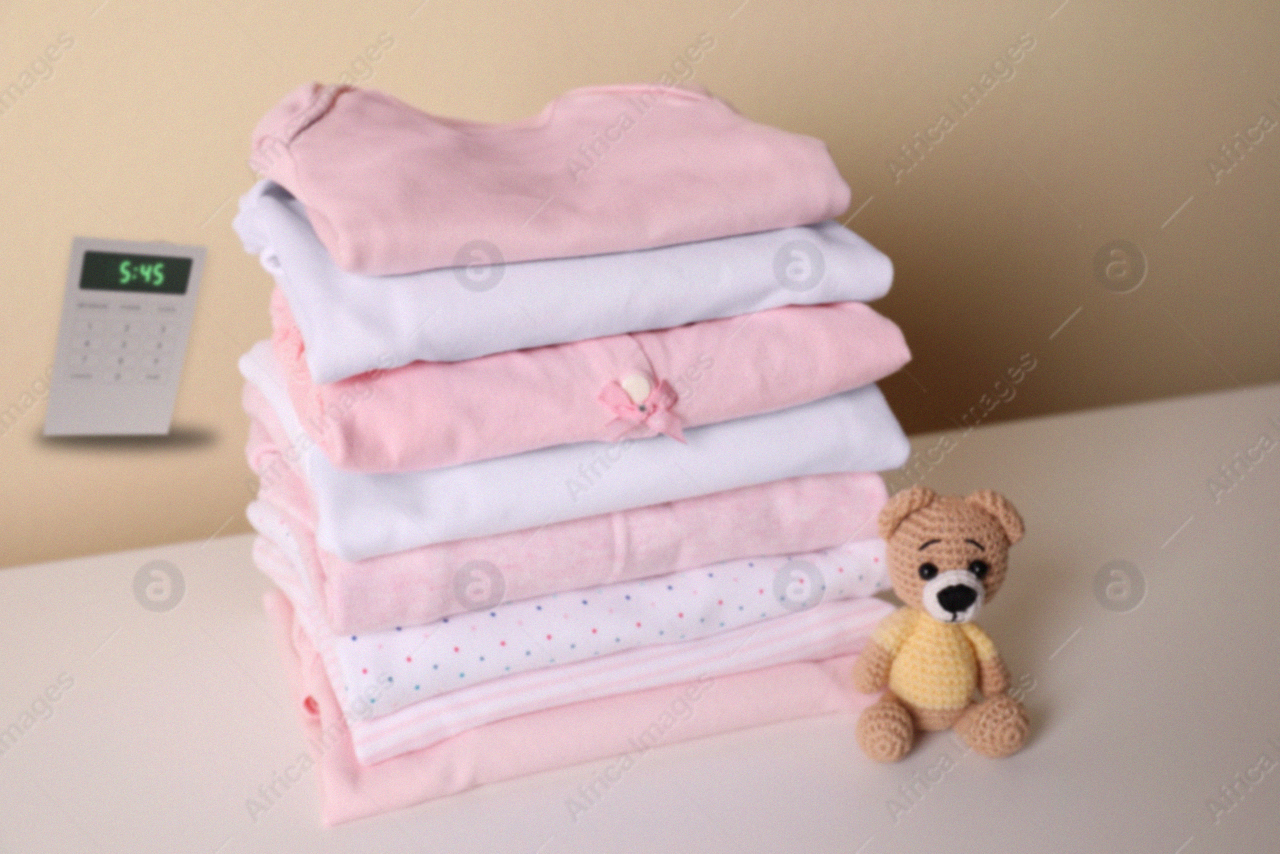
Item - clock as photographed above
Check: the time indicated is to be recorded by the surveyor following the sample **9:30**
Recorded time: **5:45**
